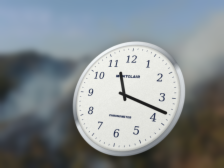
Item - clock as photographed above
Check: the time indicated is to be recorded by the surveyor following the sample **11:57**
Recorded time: **11:18**
